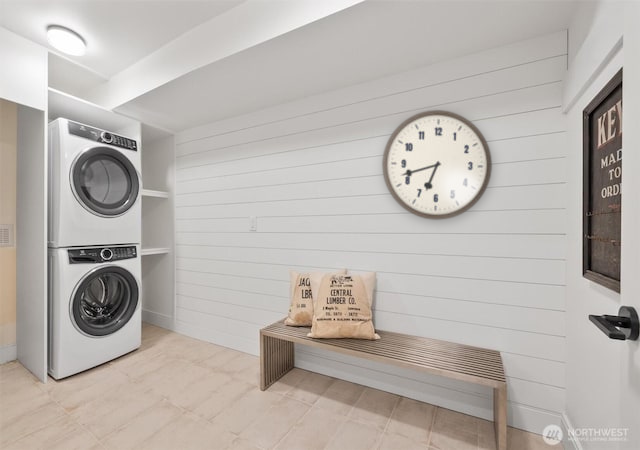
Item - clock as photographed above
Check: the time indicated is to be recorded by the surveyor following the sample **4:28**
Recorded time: **6:42**
